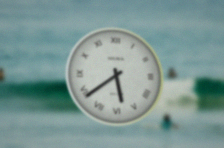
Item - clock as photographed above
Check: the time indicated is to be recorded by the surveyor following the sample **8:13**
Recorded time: **5:39**
